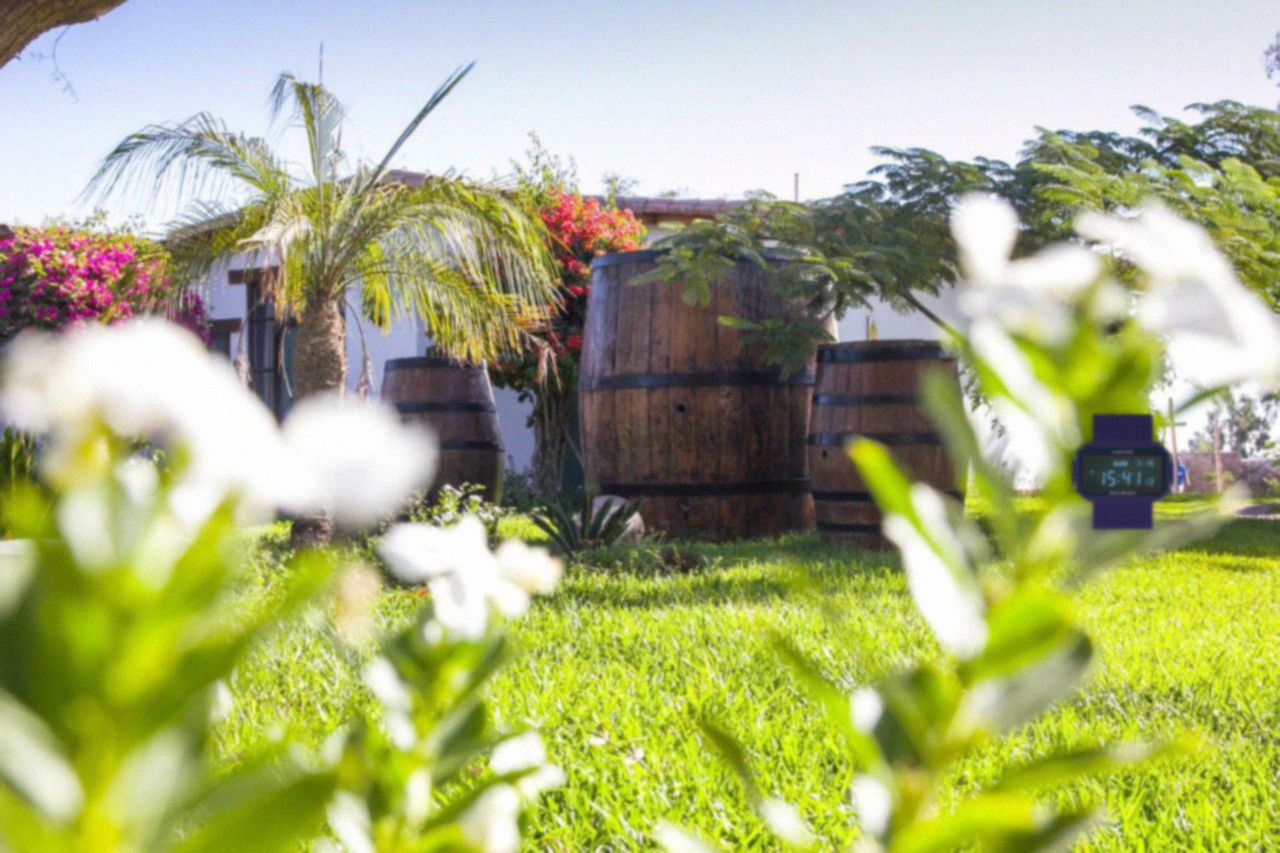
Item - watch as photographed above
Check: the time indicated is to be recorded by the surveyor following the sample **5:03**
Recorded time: **15:41**
